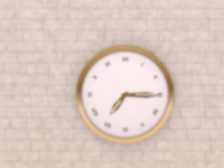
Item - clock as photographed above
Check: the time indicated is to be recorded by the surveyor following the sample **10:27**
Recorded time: **7:15**
